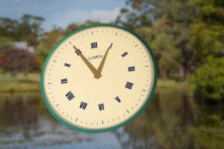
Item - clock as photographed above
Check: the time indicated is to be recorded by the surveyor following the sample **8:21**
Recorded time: **12:55**
